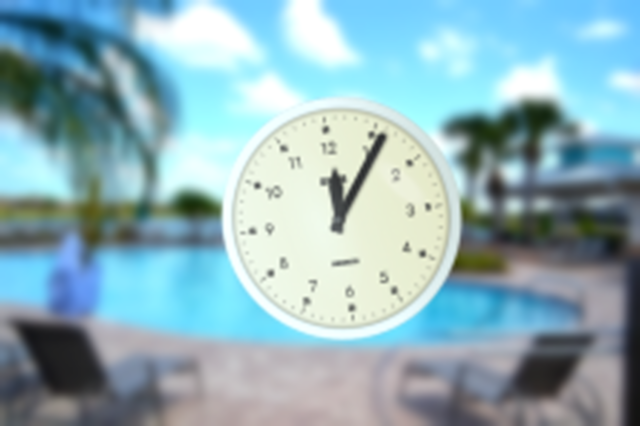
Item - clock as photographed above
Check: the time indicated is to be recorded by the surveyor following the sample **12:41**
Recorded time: **12:06**
